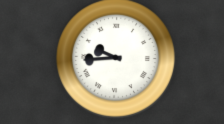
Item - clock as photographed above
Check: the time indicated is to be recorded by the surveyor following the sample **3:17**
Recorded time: **9:44**
